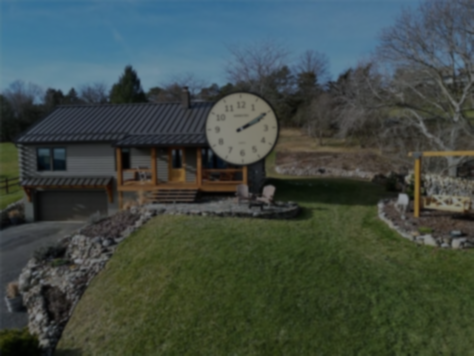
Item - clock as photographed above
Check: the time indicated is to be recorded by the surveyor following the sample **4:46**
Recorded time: **2:10**
